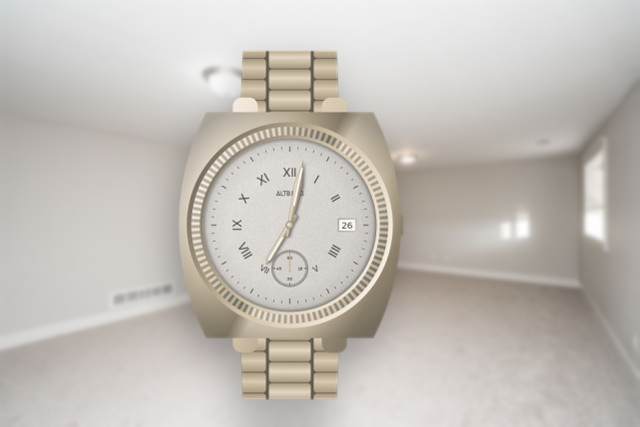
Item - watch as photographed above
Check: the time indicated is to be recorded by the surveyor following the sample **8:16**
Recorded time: **7:02**
